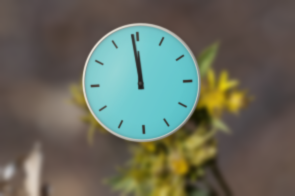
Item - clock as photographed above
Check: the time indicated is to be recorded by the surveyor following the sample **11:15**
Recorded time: **11:59**
